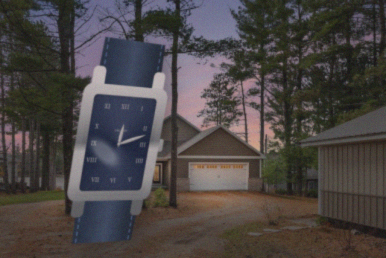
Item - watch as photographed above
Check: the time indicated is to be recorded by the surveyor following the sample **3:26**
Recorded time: **12:12**
